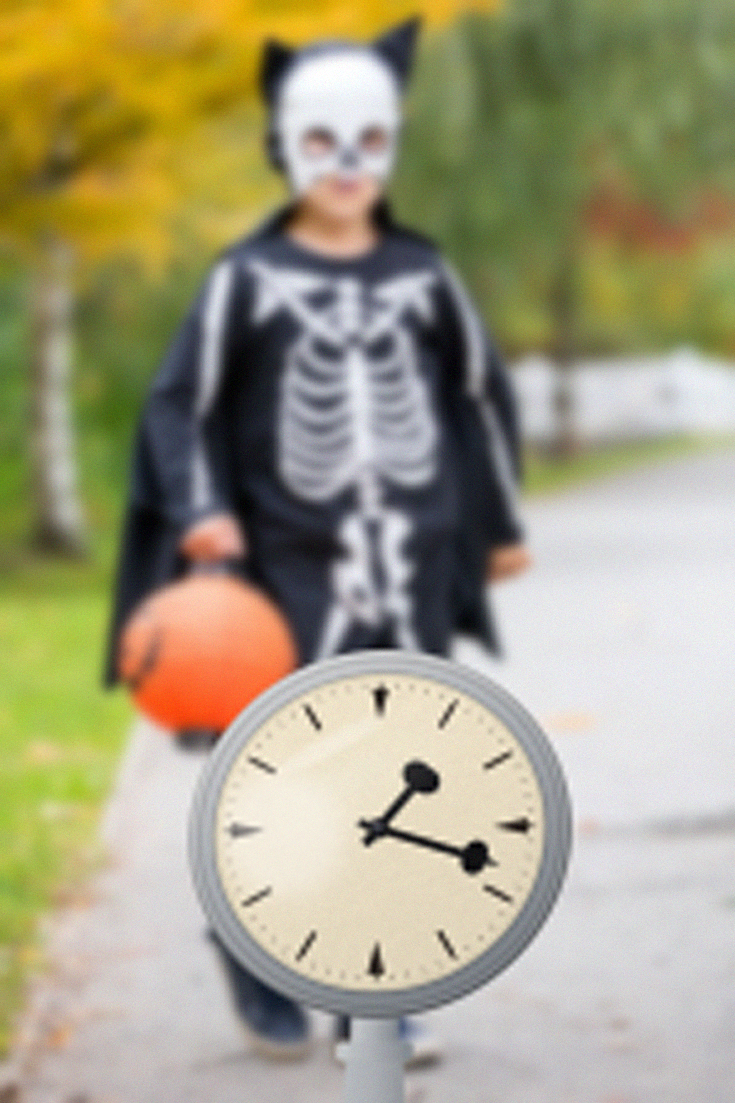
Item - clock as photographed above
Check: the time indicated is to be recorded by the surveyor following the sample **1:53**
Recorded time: **1:18**
